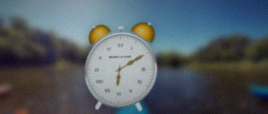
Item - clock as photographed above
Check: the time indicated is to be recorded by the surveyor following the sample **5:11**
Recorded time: **6:10**
